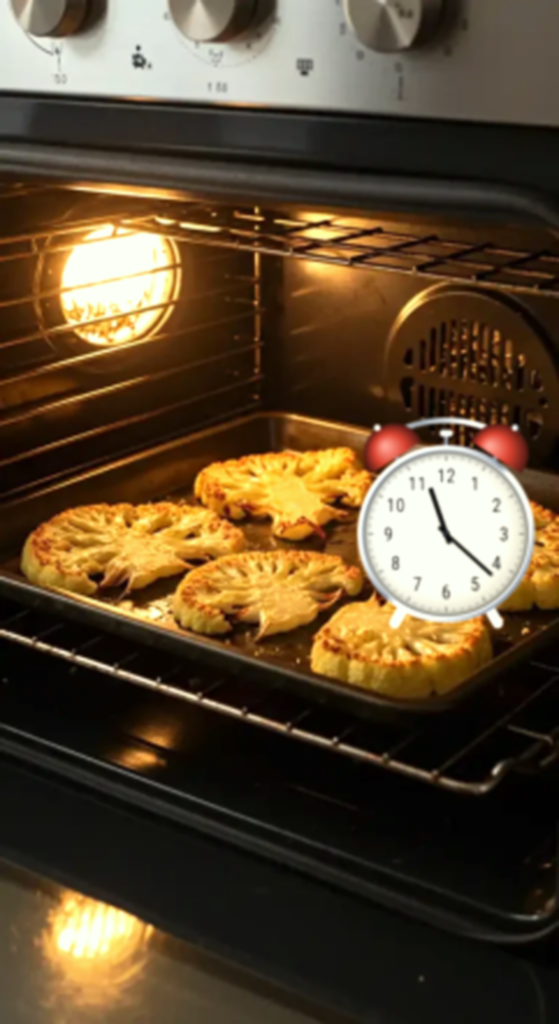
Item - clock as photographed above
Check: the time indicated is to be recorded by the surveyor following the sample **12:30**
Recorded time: **11:22**
